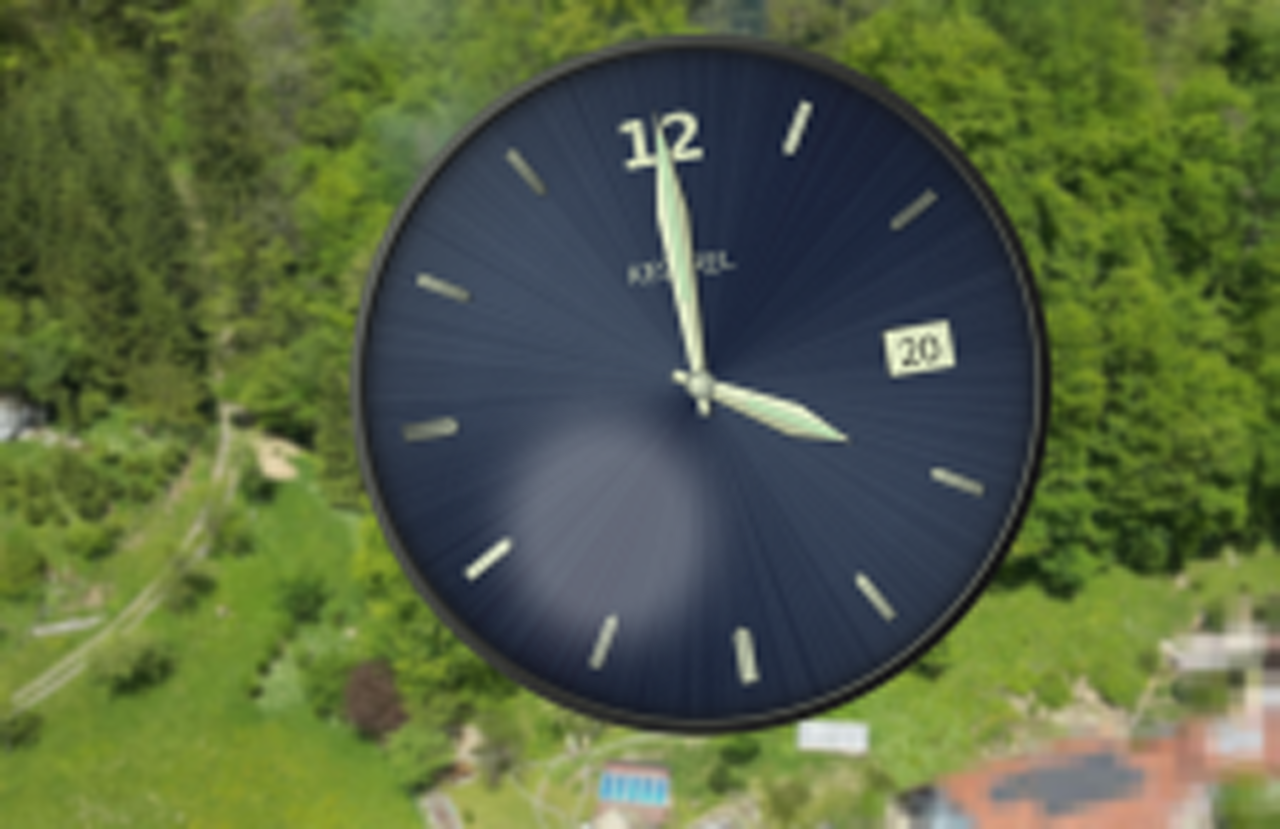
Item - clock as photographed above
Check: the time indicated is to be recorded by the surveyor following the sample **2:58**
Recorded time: **4:00**
